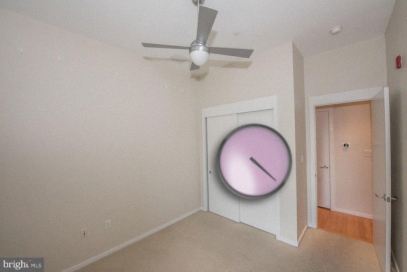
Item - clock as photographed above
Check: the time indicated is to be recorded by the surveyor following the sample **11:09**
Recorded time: **4:22**
